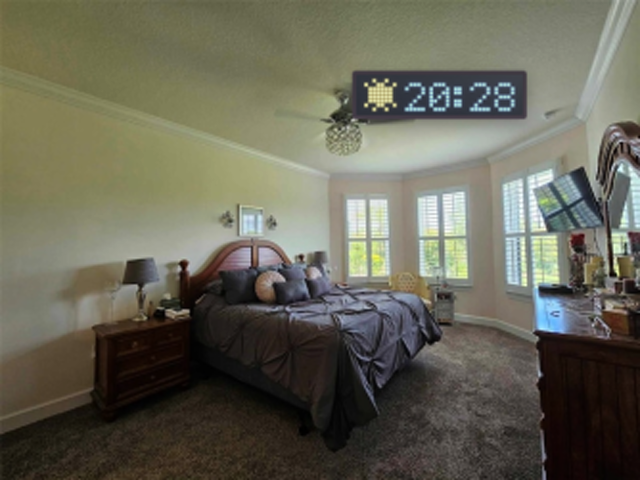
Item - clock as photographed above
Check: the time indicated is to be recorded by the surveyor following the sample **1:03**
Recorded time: **20:28**
